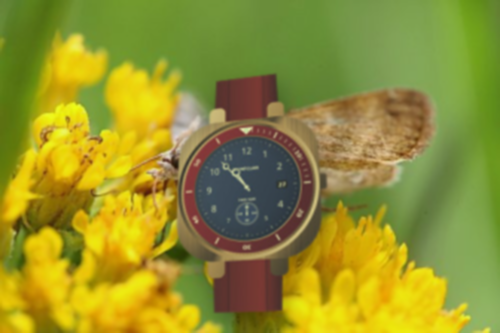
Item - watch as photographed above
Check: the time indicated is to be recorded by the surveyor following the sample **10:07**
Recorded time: **10:53**
